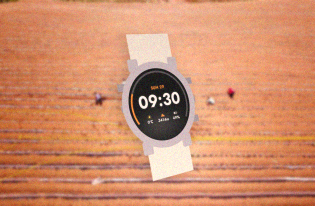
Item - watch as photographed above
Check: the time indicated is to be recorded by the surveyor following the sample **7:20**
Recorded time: **9:30**
